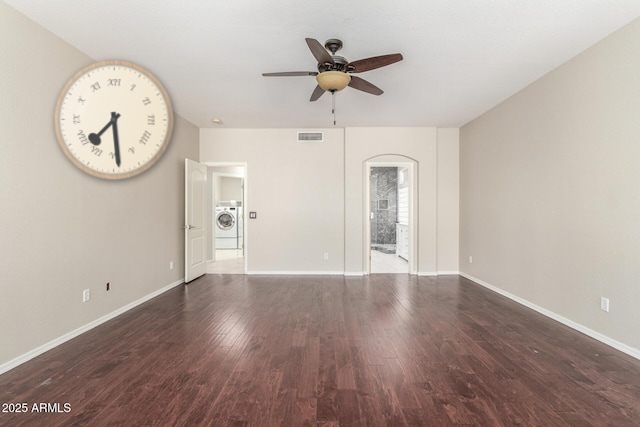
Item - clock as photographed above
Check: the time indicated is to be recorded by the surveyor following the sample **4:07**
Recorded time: **7:29**
